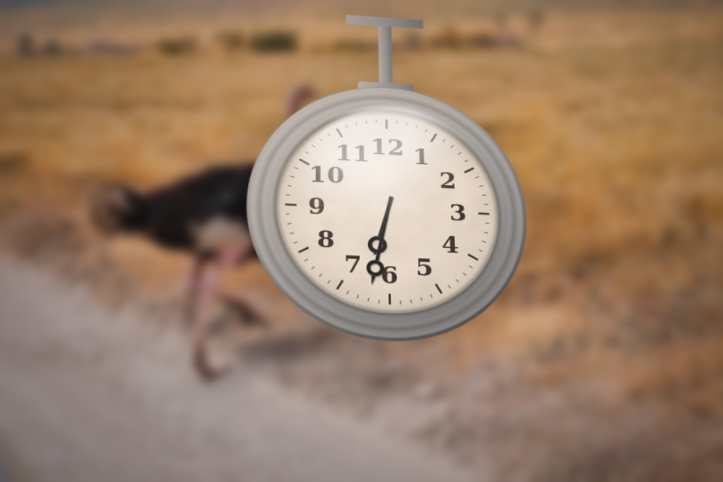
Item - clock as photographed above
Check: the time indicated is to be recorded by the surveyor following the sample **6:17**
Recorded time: **6:32**
